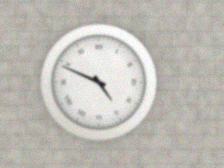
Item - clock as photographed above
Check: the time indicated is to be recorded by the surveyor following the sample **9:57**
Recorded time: **4:49**
